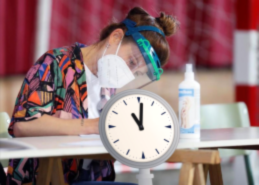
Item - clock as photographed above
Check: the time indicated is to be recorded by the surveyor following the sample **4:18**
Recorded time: **11:01**
